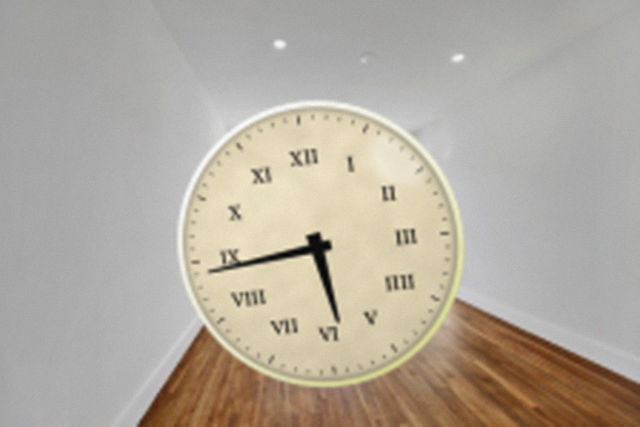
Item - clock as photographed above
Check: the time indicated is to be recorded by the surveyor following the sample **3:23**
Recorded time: **5:44**
